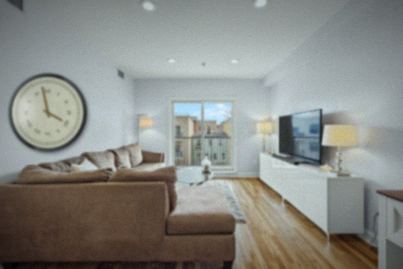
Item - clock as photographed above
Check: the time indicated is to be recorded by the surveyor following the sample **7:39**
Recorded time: **3:58**
